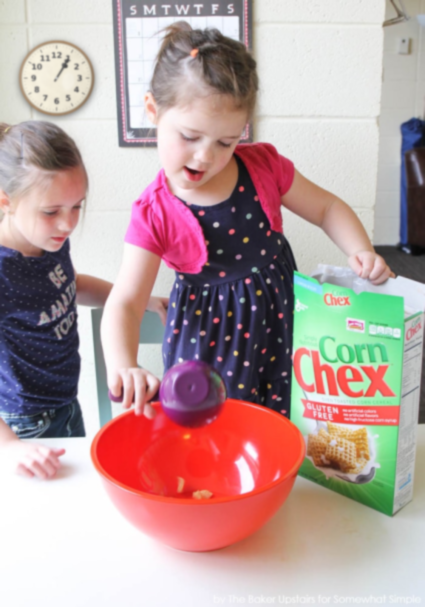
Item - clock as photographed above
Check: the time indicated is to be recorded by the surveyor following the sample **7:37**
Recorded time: **1:05**
